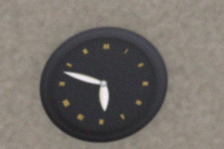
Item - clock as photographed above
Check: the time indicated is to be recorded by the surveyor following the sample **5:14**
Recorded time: **5:48**
